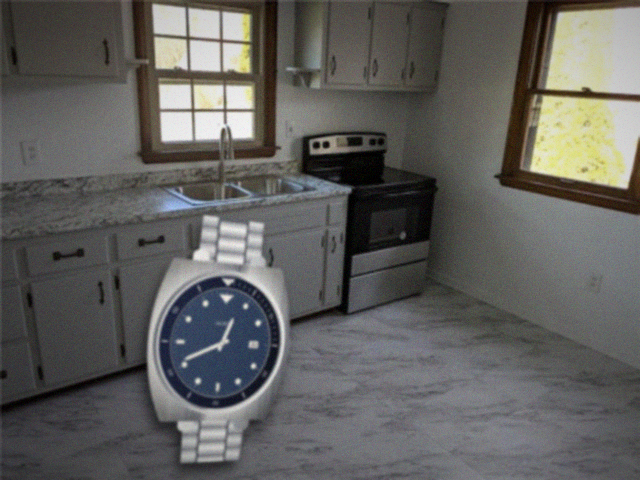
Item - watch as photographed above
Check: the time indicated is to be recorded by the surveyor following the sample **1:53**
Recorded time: **12:41**
